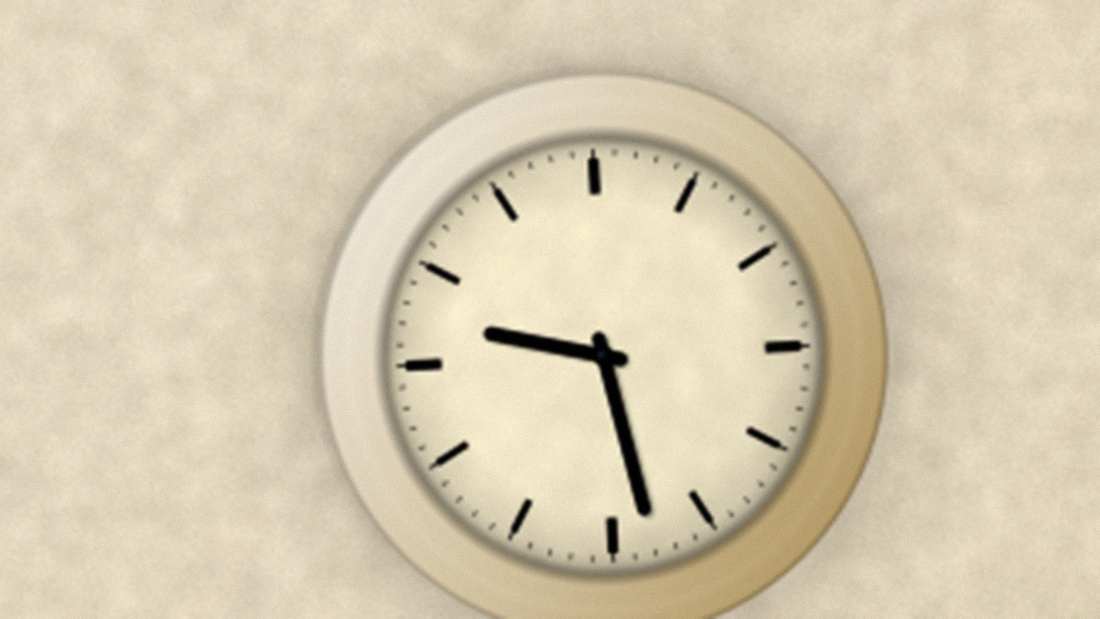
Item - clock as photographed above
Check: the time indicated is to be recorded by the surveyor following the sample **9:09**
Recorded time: **9:28**
